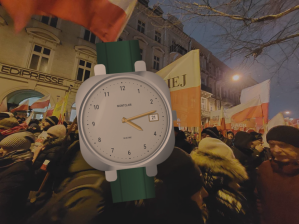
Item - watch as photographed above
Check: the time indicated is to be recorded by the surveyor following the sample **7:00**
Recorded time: **4:13**
